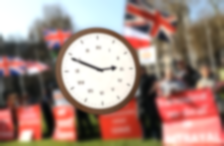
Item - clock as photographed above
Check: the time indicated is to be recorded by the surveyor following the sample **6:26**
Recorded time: **2:49**
